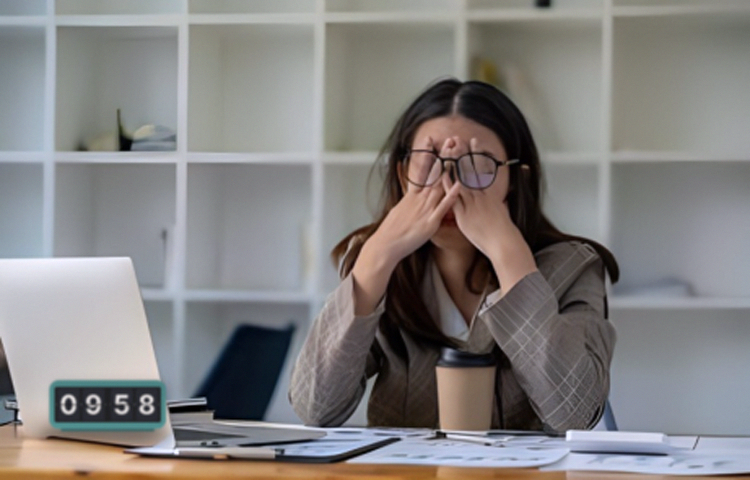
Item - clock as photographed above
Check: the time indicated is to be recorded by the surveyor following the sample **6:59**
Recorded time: **9:58**
